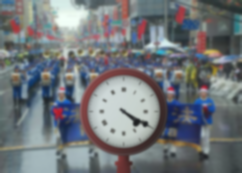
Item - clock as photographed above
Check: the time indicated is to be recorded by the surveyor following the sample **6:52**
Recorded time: **4:20**
